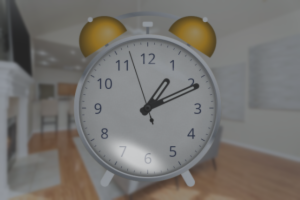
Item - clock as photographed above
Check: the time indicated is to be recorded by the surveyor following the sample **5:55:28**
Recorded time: **1:10:57**
